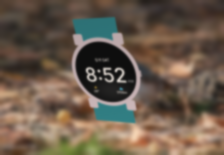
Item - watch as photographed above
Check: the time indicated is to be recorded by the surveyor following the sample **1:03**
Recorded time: **8:52**
